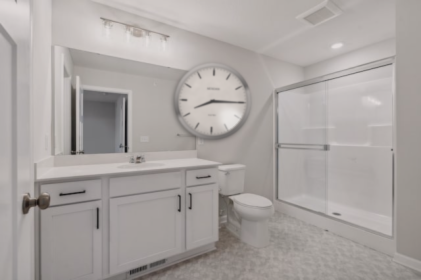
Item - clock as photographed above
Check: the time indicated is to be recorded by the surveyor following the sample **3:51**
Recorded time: **8:15**
